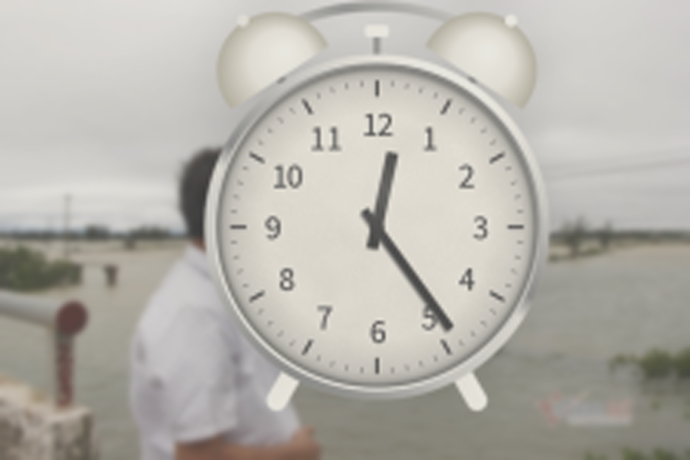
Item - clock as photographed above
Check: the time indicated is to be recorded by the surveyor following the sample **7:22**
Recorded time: **12:24**
